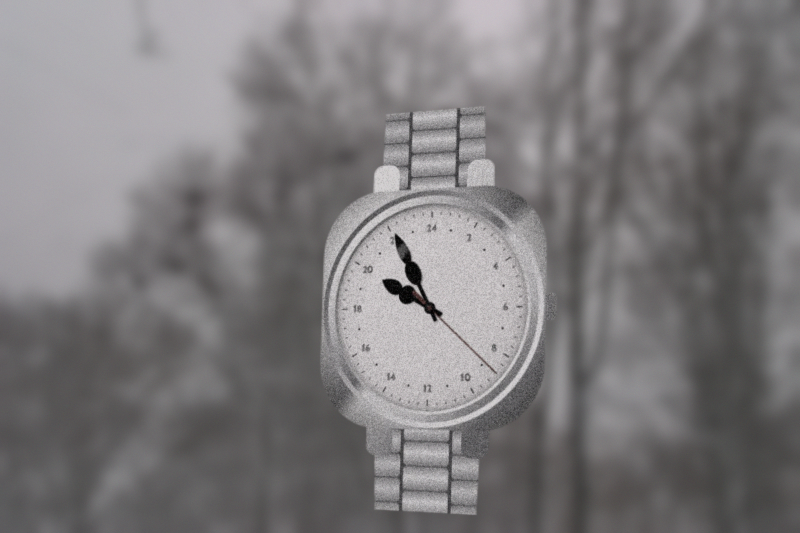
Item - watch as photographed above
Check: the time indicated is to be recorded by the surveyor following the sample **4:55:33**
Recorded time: **19:55:22**
